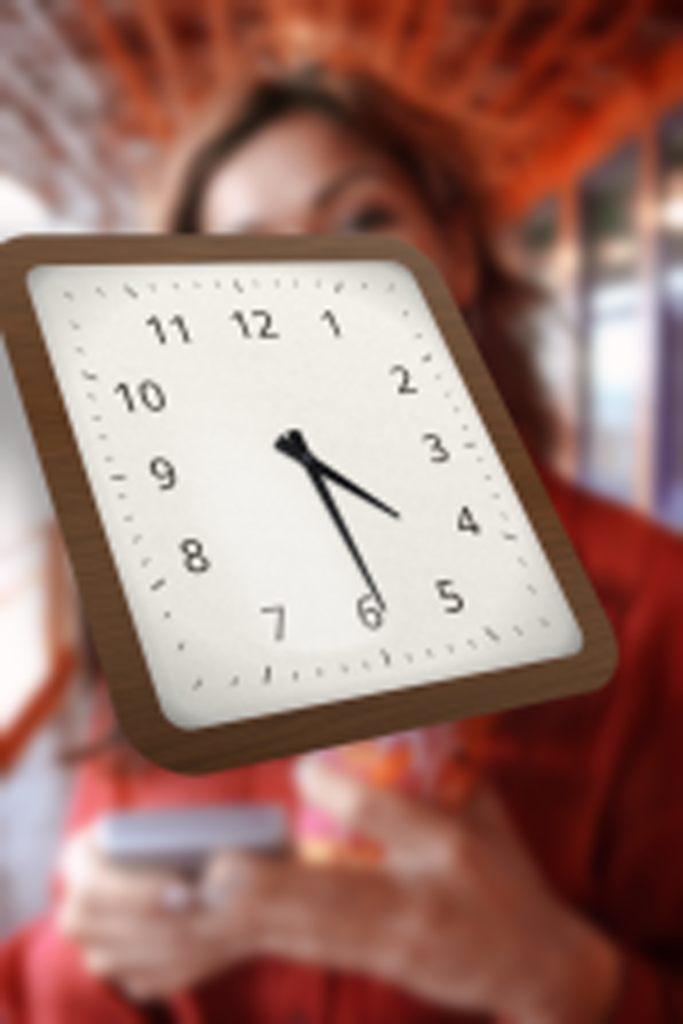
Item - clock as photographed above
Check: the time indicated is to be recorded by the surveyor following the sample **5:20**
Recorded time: **4:29**
